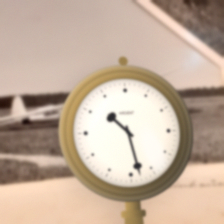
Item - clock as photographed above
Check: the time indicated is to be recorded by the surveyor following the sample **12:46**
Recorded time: **10:28**
